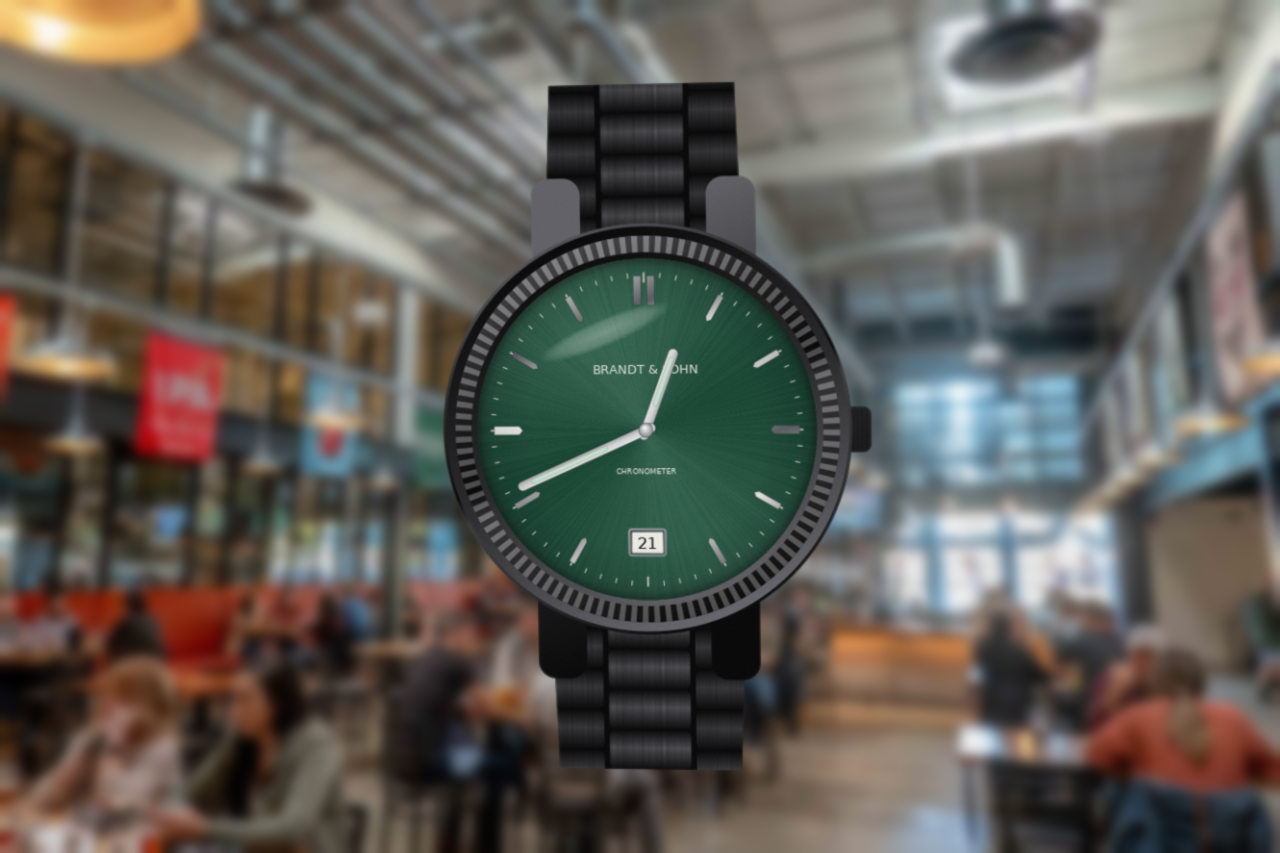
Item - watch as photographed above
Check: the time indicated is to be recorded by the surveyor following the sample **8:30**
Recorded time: **12:41**
